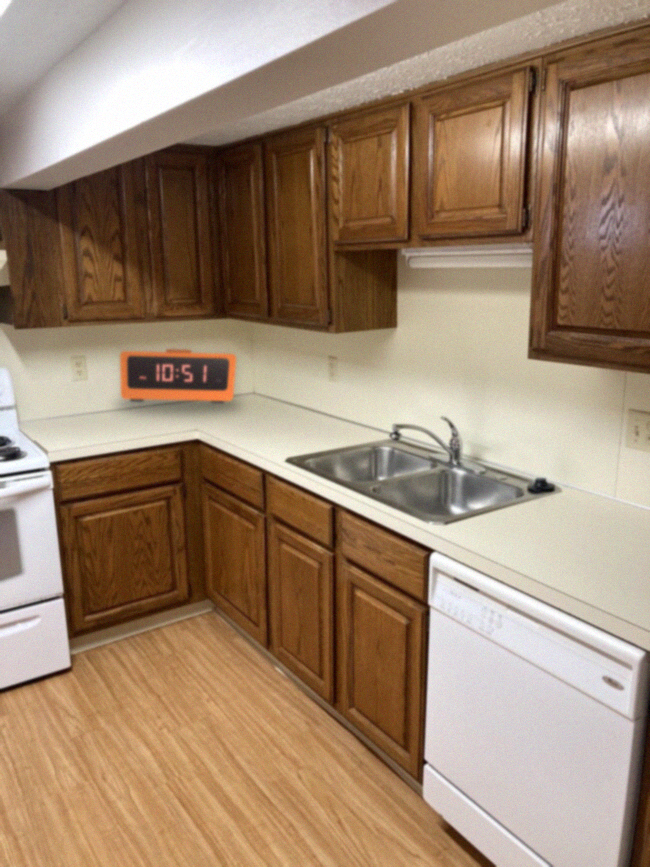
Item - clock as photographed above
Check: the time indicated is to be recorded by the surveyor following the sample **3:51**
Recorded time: **10:51**
